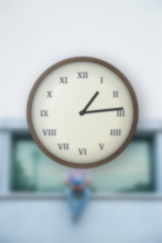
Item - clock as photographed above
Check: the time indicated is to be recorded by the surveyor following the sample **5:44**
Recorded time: **1:14**
